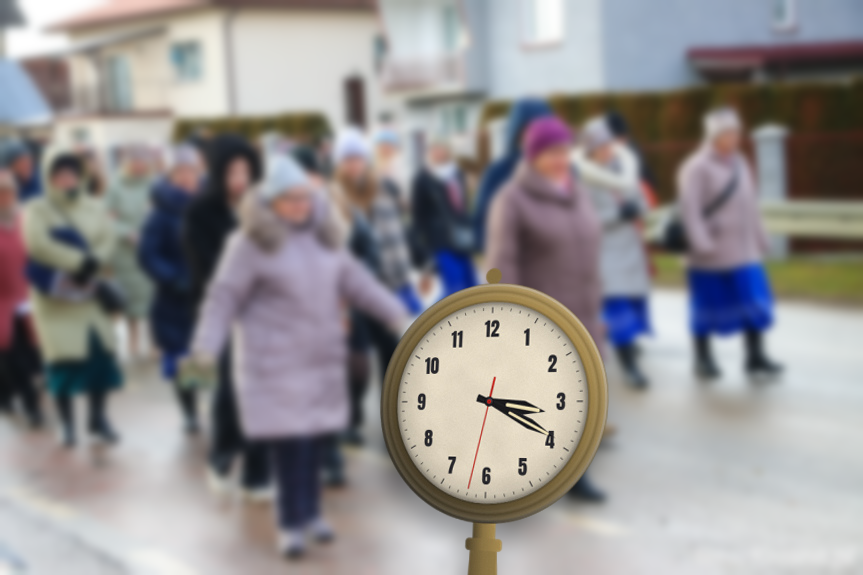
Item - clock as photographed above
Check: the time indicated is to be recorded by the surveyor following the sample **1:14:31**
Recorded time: **3:19:32**
